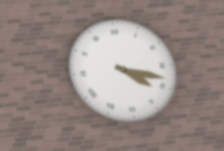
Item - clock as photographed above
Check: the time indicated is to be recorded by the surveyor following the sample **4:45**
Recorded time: **4:18**
